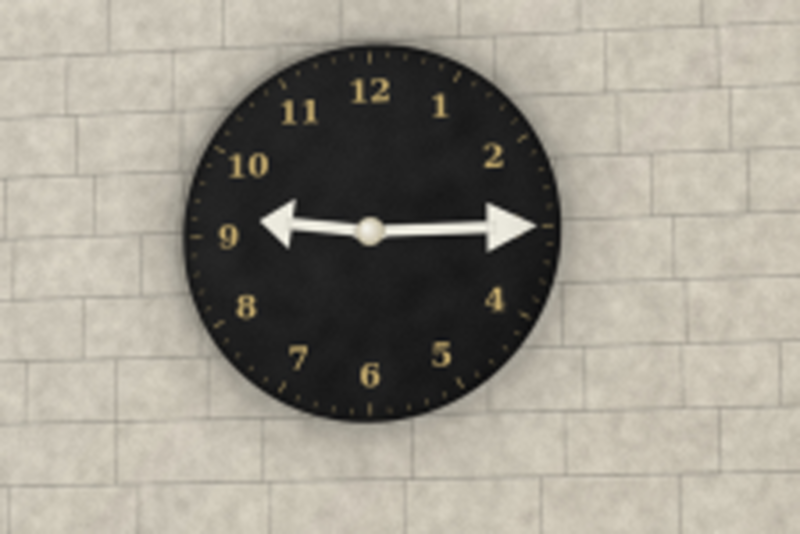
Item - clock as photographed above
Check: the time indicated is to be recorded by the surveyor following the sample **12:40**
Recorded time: **9:15**
